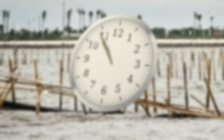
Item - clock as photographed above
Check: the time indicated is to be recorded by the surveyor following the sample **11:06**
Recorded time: **10:54**
